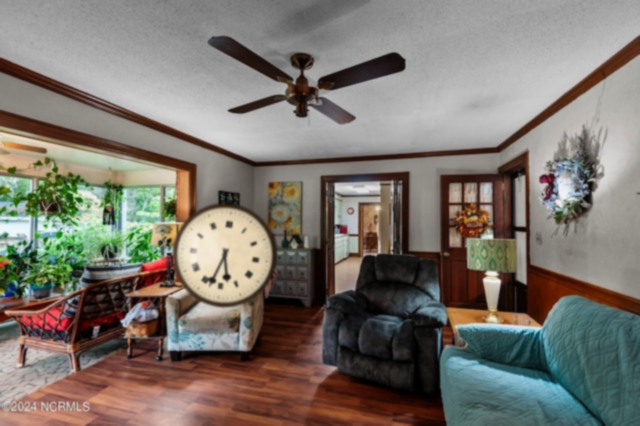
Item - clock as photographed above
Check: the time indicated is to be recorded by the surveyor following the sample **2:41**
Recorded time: **5:33**
